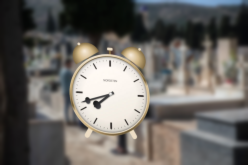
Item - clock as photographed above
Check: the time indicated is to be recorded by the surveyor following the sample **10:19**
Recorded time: **7:42**
